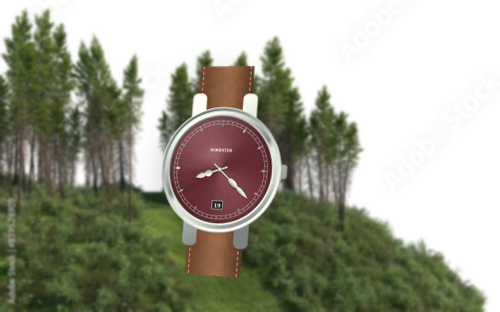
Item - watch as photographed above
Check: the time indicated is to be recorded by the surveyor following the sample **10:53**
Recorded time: **8:22**
